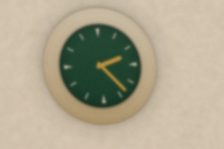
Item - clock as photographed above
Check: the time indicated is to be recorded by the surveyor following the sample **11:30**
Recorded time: **2:23**
